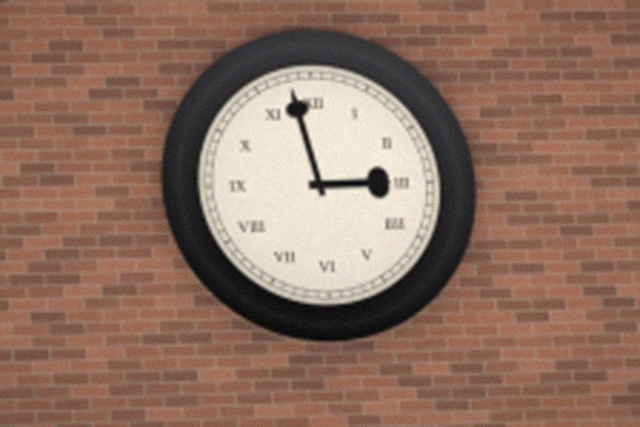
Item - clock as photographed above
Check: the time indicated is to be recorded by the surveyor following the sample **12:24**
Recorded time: **2:58**
